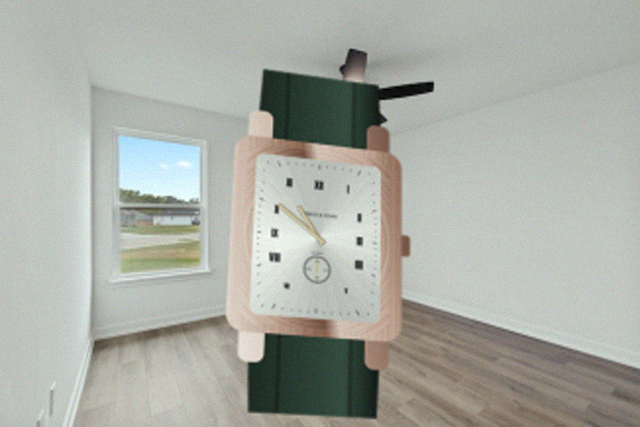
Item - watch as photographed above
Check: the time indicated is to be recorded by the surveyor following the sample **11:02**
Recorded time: **10:51**
